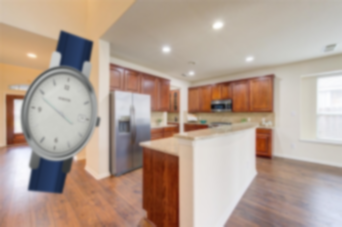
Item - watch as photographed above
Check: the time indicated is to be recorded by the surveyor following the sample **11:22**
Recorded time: **3:49**
